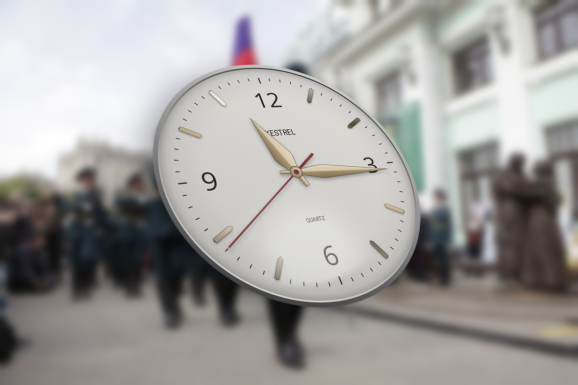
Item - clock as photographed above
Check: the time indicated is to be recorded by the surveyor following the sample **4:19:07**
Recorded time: **11:15:39**
